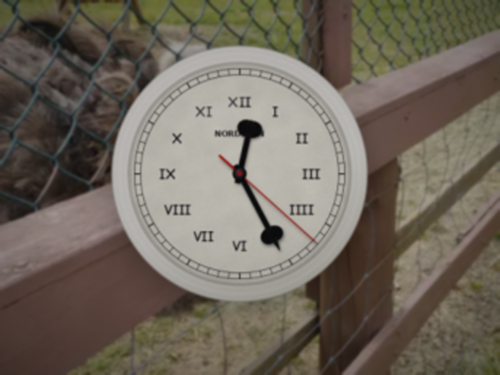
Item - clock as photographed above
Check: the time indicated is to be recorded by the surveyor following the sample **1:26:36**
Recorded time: **12:25:22**
